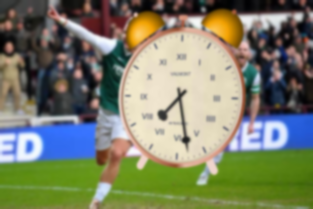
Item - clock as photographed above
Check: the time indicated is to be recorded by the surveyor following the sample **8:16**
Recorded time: **7:28**
